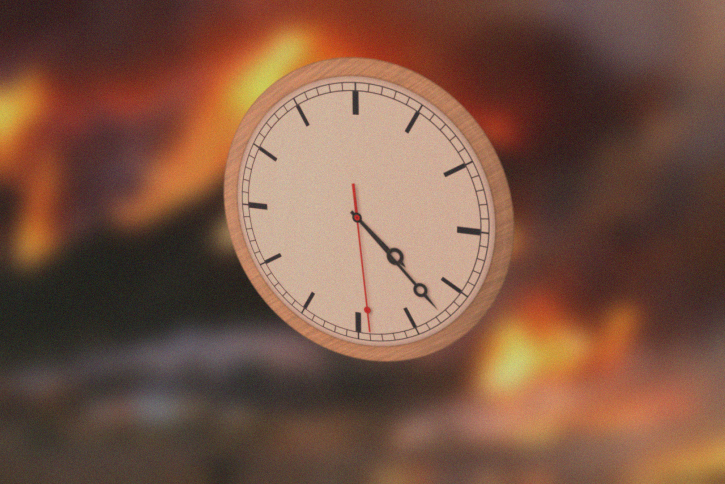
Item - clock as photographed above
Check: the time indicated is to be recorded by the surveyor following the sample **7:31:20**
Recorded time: **4:22:29**
